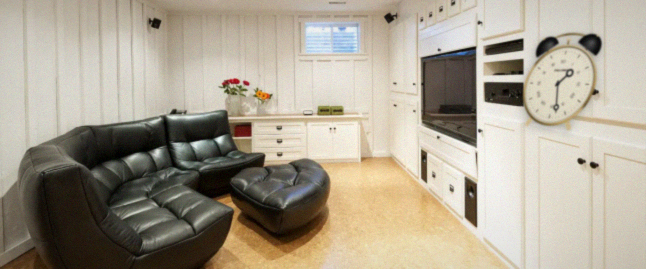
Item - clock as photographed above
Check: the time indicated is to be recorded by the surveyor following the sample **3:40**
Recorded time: **1:28**
